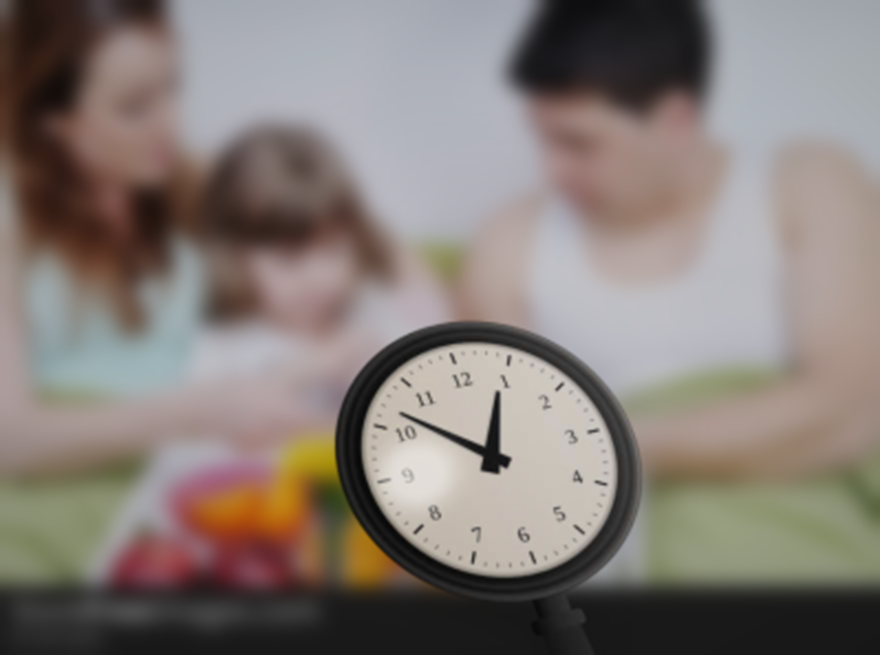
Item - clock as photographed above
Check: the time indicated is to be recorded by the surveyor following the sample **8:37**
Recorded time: **12:52**
